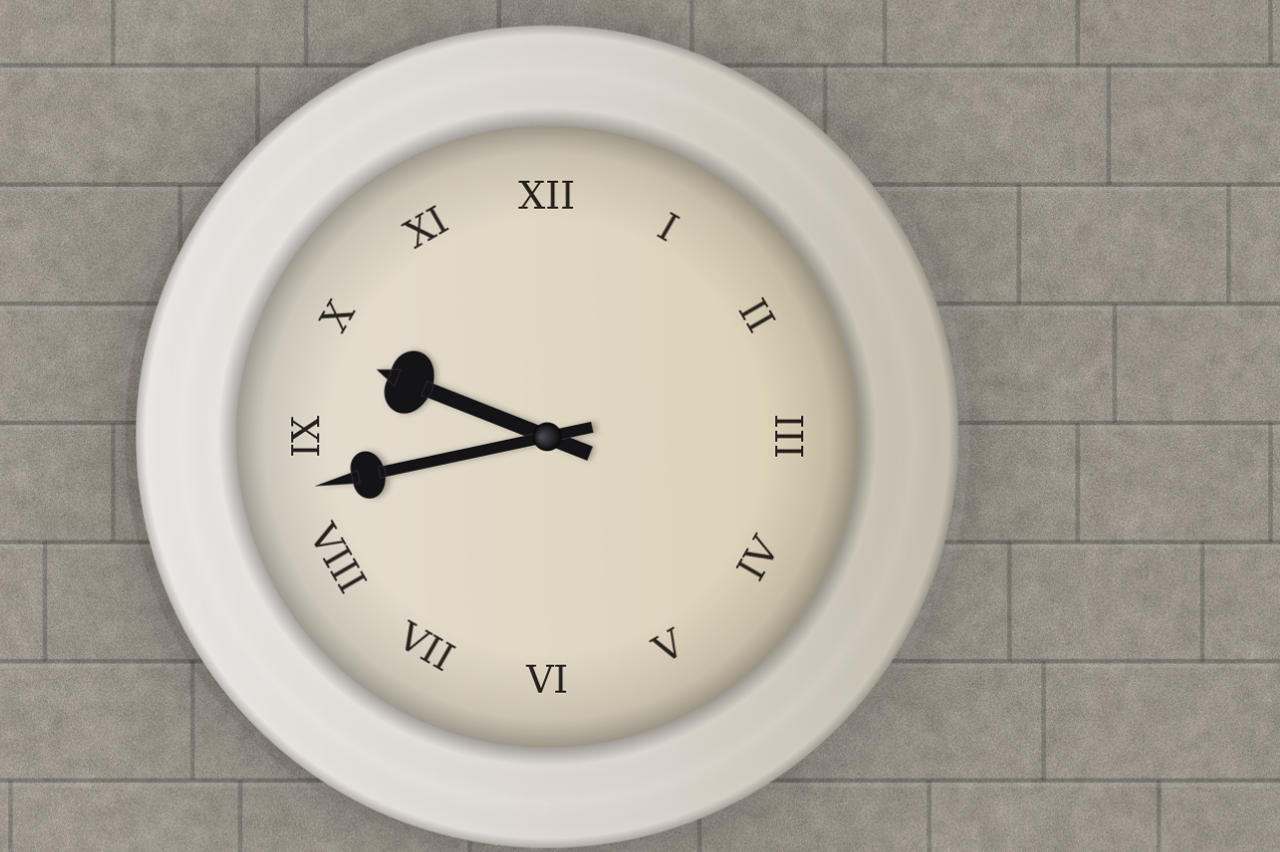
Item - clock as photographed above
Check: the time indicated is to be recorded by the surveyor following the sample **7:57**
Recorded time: **9:43**
